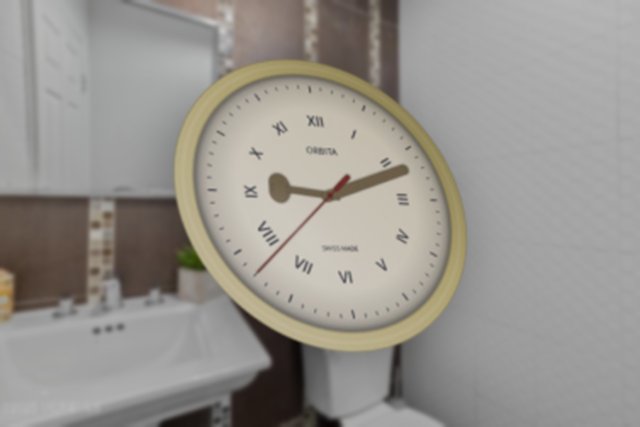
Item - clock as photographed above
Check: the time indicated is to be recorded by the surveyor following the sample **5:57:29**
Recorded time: **9:11:38**
